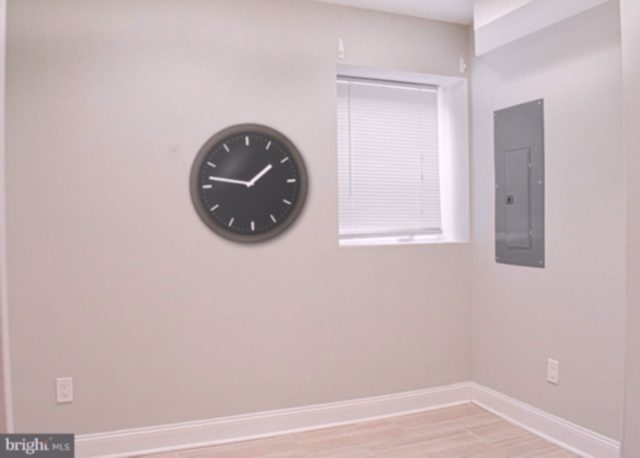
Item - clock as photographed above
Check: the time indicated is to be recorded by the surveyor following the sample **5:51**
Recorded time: **1:47**
